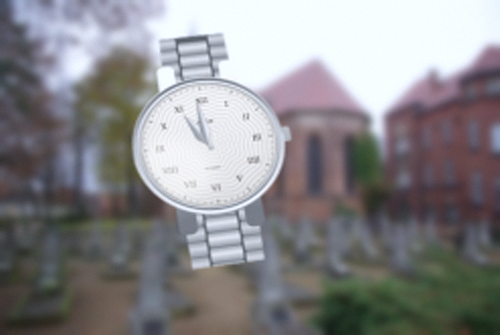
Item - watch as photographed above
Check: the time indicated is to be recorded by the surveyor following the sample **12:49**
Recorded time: **10:59**
